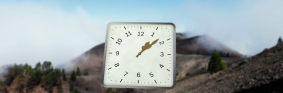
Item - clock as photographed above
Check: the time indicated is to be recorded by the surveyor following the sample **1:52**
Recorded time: **1:08**
